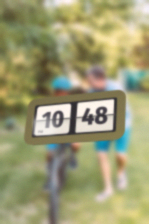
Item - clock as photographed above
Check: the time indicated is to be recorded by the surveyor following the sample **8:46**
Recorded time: **10:48**
